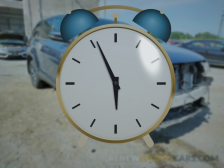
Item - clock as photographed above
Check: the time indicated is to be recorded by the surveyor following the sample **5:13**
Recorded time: **5:56**
